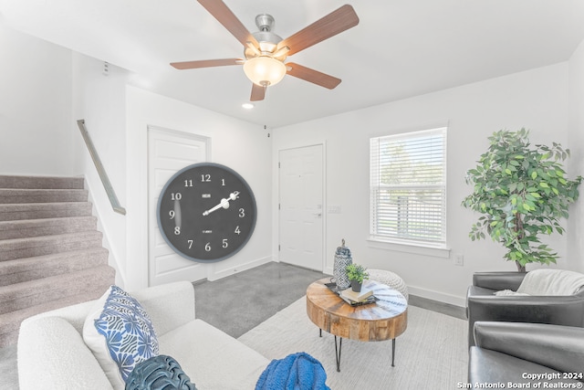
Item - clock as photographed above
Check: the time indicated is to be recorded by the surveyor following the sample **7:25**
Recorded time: **2:10**
